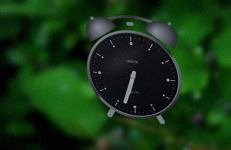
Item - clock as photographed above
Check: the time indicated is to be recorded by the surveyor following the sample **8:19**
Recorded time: **6:33**
